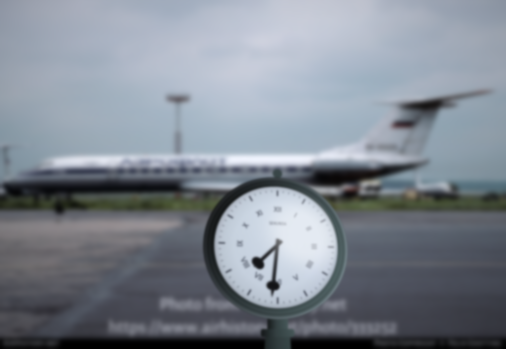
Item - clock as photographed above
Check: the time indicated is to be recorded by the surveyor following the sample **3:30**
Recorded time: **7:31**
